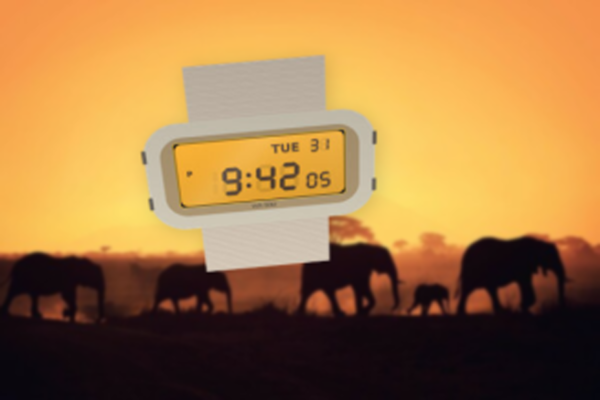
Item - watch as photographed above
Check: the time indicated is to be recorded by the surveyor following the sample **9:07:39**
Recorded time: **9:42:05**
